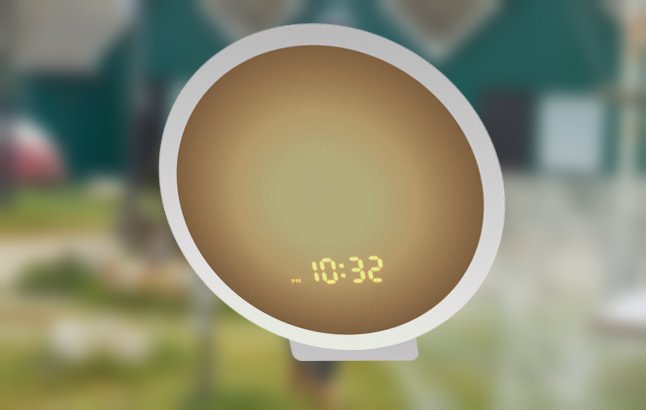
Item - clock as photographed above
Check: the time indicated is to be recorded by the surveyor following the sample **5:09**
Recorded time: **10:32**
